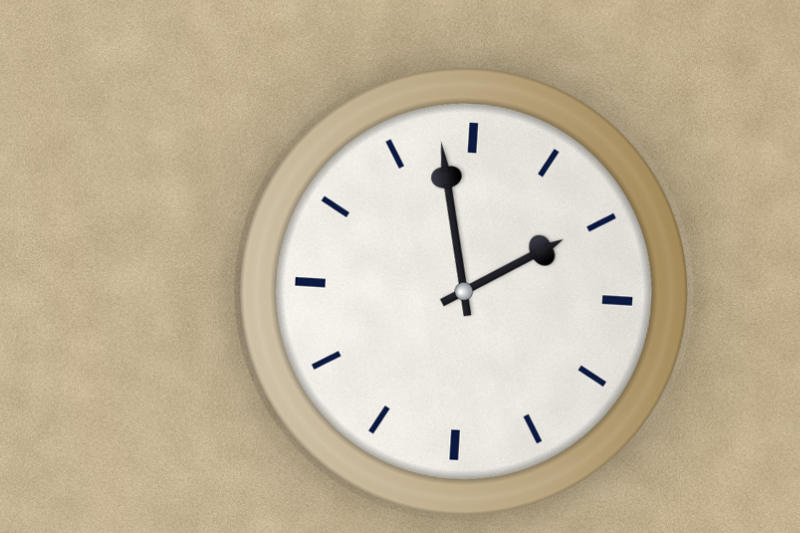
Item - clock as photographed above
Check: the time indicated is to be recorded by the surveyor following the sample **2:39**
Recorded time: **1:58**
